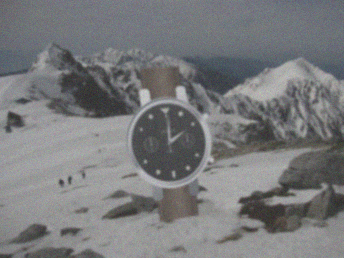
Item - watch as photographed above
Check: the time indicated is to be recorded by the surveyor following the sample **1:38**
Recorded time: **2:01**
